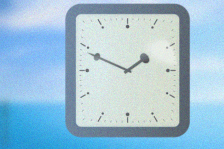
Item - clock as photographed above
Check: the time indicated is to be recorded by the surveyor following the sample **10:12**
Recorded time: **1:49**
